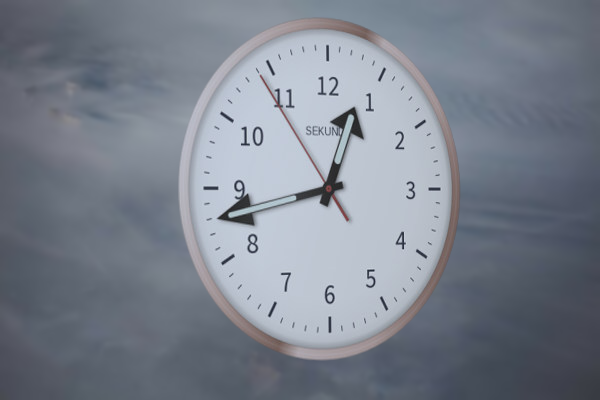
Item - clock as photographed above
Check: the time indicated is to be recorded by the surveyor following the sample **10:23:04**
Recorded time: **12:42:54**
